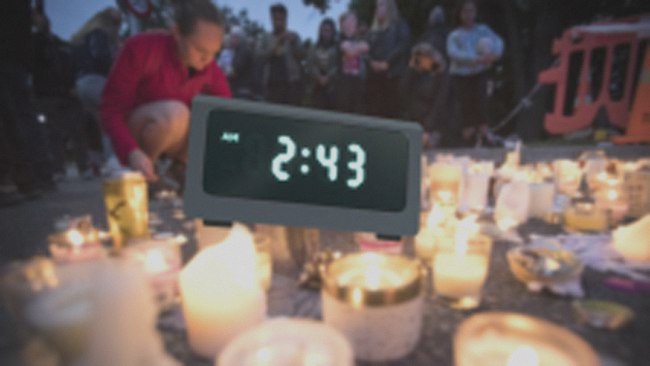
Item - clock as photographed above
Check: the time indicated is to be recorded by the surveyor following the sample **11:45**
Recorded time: **2:43**
